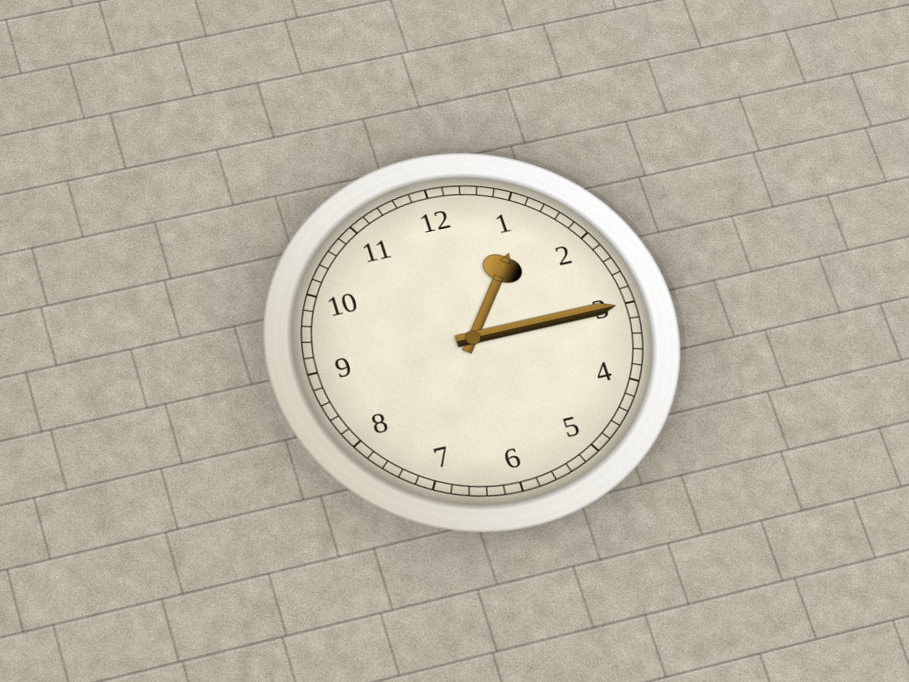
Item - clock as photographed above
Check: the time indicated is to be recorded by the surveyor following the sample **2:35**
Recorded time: **1:15**
